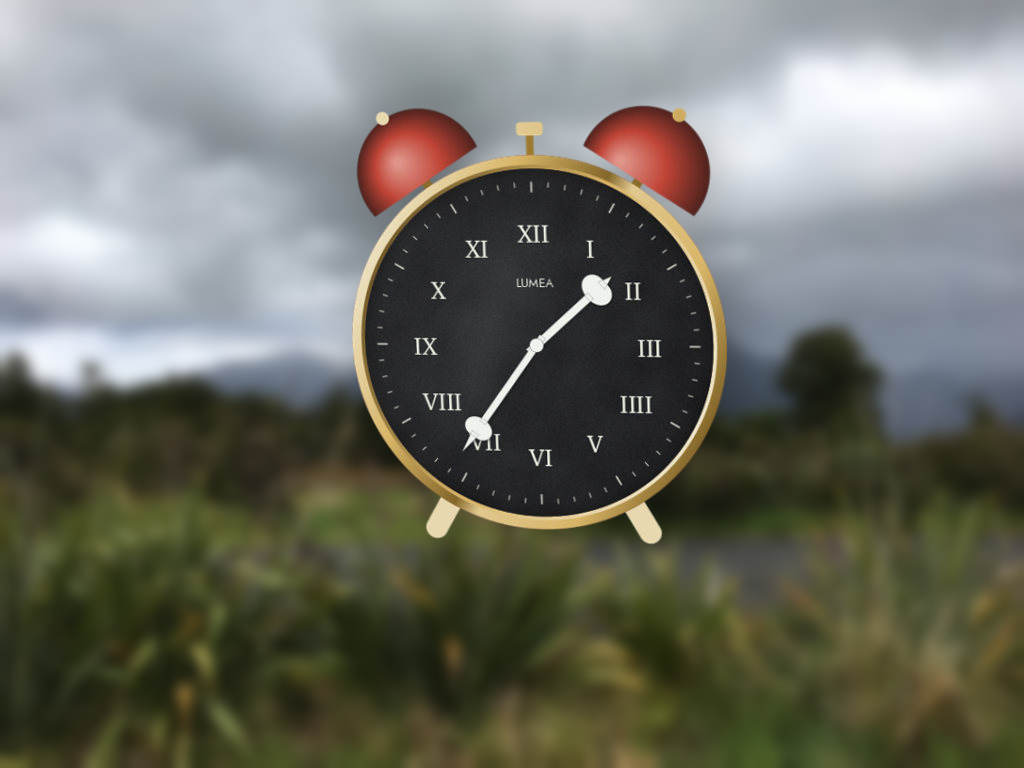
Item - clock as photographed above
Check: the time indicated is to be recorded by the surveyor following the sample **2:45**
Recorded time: **1:36**
